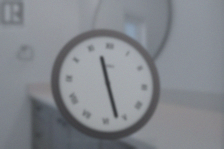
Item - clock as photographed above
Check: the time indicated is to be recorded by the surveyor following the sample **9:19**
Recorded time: **11:27**
